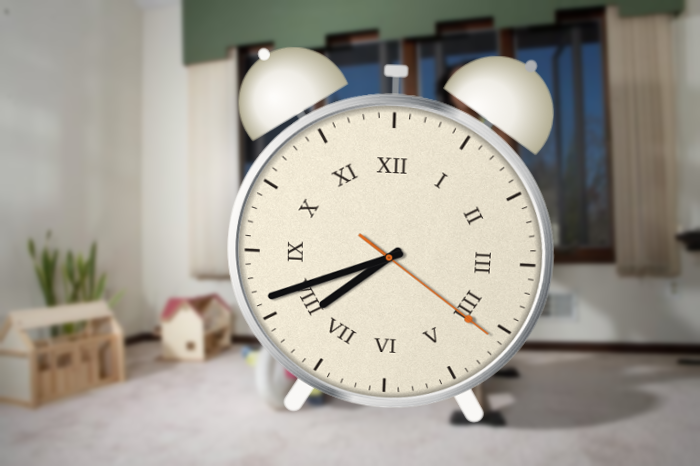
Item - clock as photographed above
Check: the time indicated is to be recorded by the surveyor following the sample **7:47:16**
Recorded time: **7:41:21**
